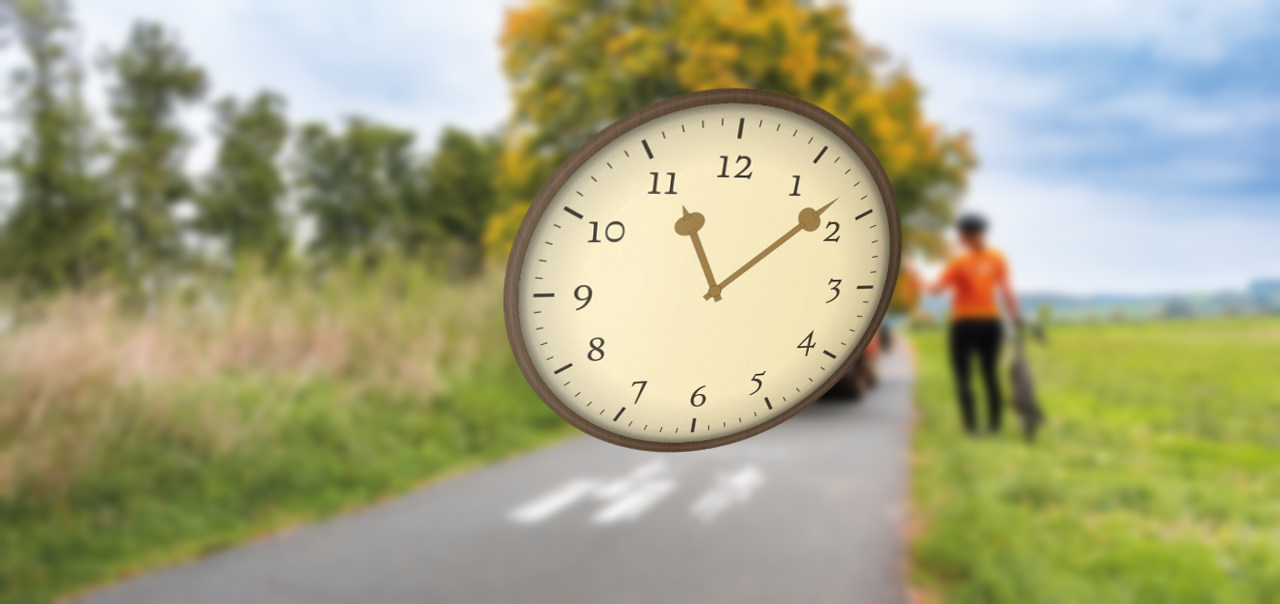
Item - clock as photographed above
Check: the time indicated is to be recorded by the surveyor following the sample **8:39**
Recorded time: **11:08**
